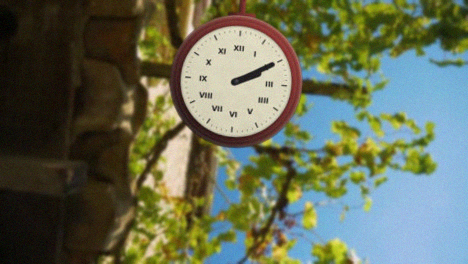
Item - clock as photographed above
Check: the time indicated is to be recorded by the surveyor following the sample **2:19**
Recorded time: **2:10**
